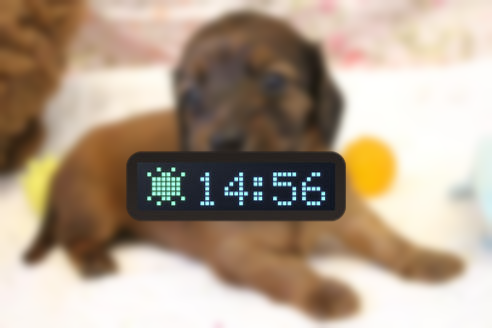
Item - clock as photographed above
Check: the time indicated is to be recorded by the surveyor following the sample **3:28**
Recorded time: **14:56**
